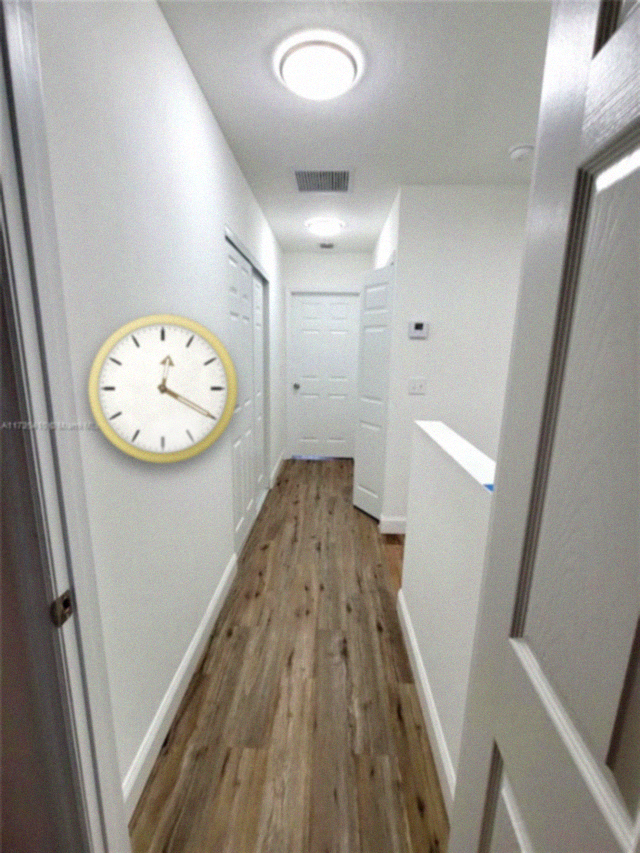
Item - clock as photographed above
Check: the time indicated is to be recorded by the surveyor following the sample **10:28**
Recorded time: **12:20**
